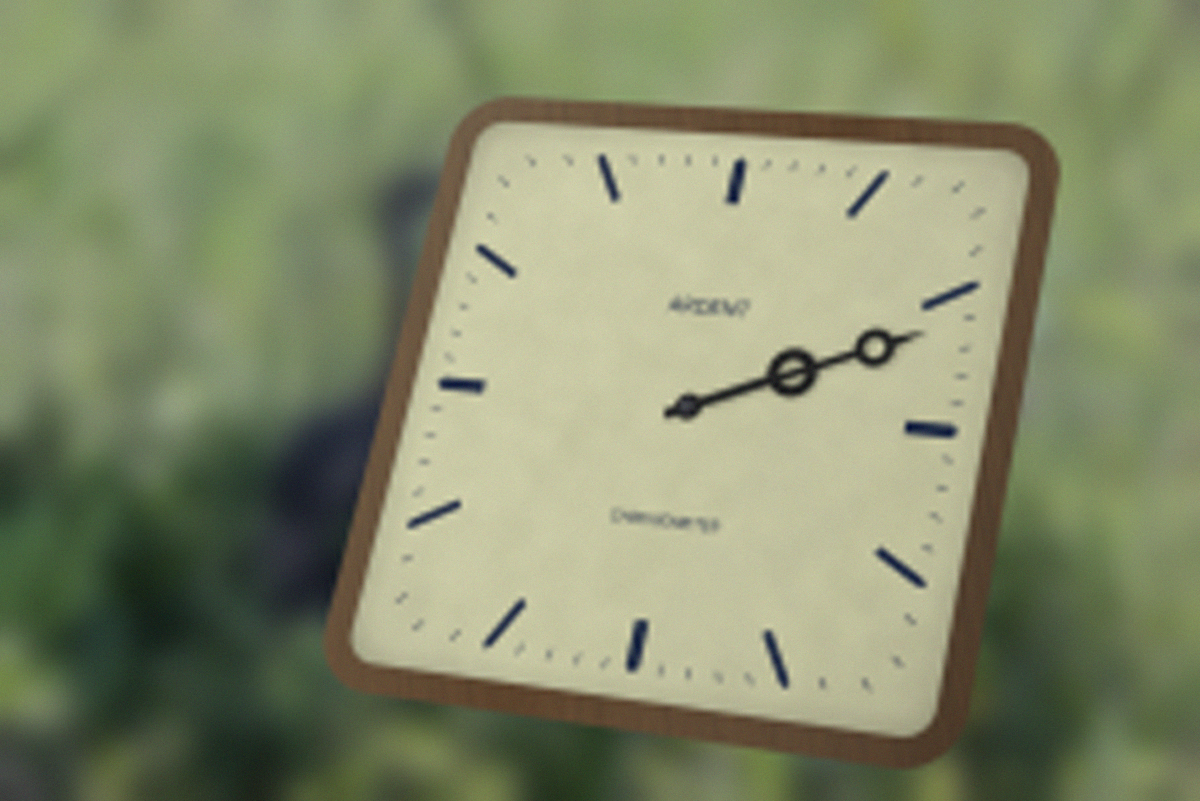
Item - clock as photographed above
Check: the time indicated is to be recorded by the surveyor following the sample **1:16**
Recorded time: **2:11**
